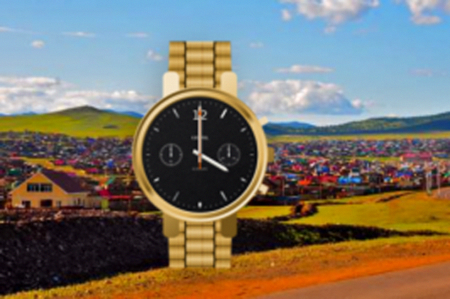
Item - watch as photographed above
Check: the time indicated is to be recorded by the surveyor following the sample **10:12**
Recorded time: **4:00**
